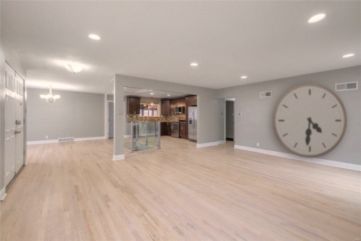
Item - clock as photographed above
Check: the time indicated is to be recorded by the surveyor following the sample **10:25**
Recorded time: **4:31**
